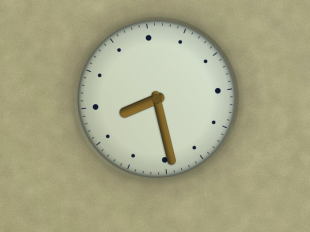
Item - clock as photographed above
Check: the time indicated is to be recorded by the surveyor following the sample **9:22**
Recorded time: **8:29**
